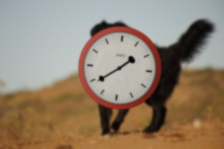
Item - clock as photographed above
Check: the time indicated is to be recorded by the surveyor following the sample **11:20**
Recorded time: **1:39**
